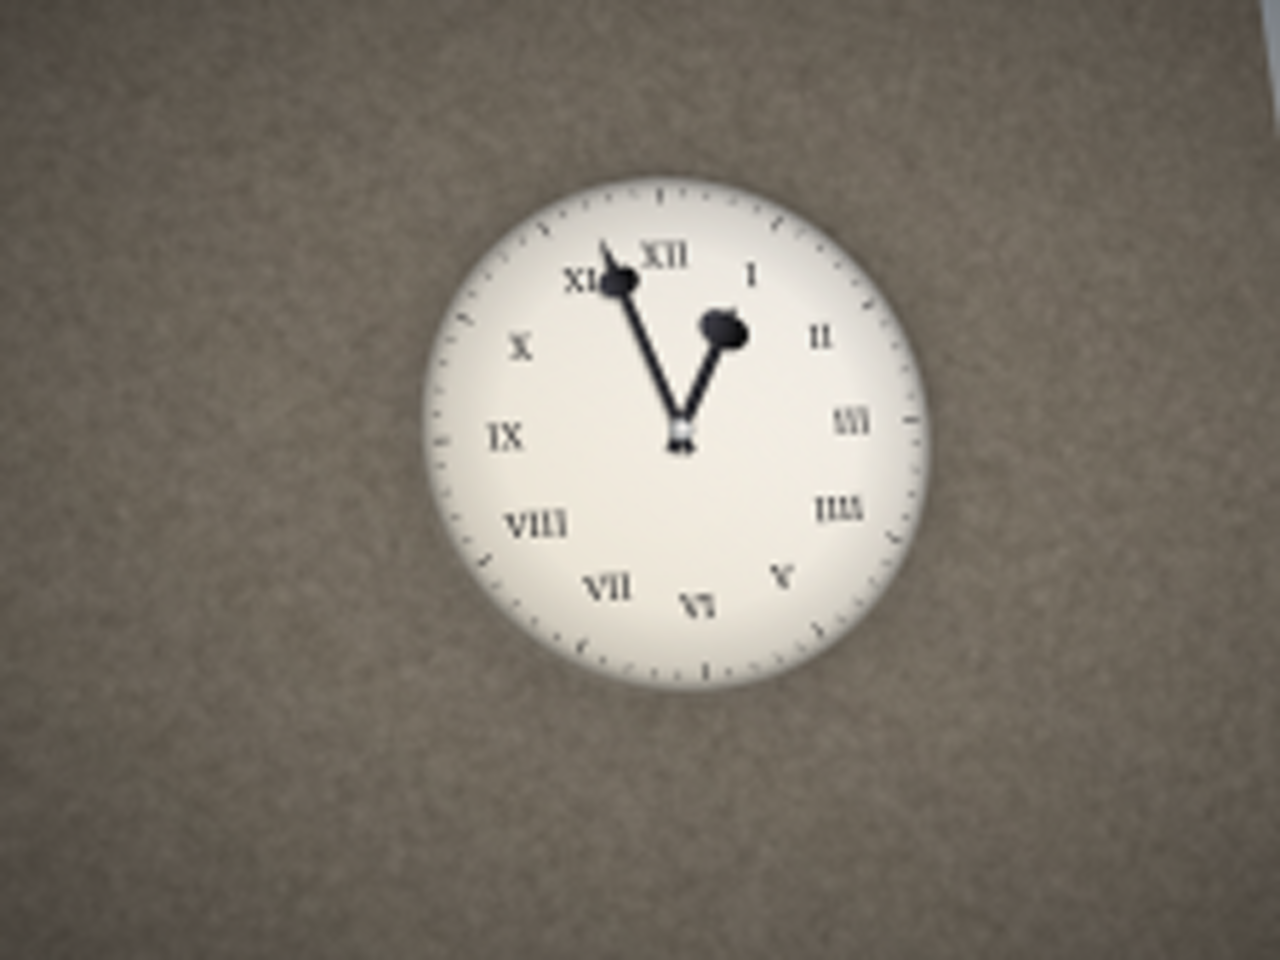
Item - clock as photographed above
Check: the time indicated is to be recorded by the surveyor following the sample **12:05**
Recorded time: **12:57**
